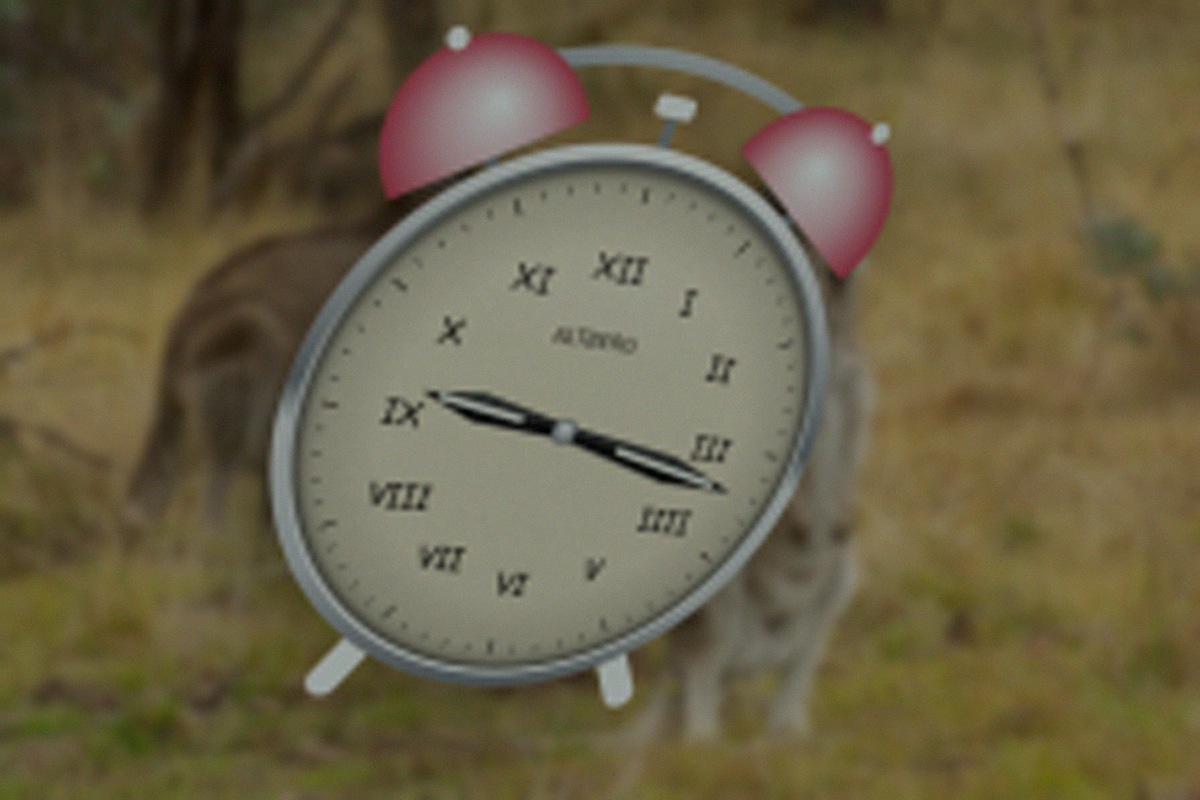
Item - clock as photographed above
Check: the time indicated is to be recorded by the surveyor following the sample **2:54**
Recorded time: **9:17**
